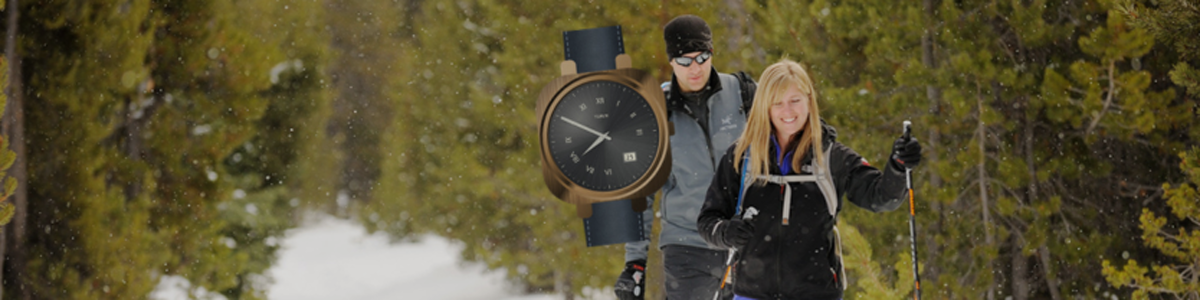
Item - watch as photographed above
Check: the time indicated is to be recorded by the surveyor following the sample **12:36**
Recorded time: **7:50**
